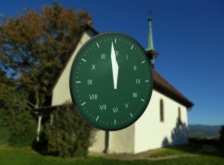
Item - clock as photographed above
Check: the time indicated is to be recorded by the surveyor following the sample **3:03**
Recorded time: **11:59**
